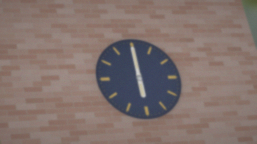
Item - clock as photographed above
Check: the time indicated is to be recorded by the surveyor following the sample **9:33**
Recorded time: **6:00**
